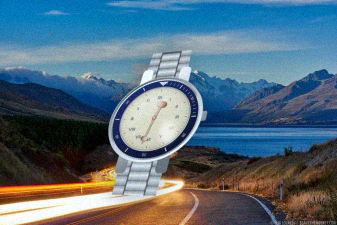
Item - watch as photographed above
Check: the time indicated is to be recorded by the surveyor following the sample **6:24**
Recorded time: **12:32**
